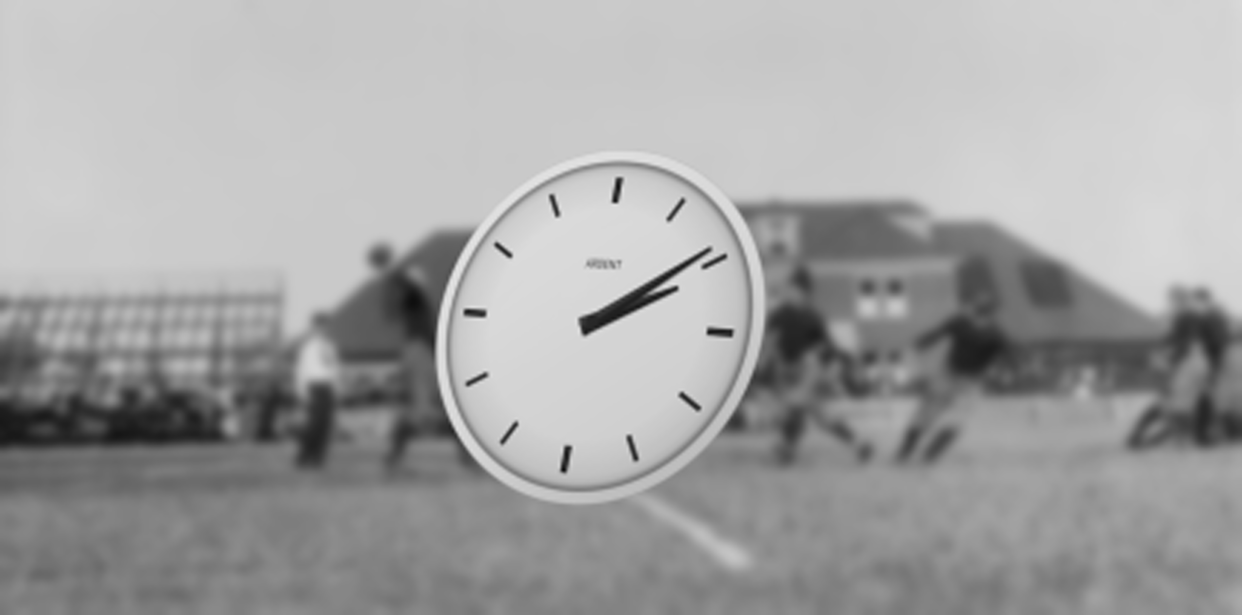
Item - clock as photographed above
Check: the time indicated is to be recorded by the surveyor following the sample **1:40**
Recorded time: **2:09**
